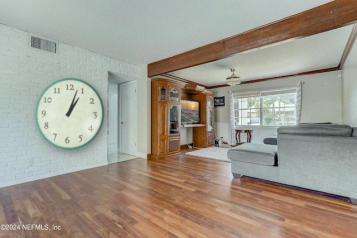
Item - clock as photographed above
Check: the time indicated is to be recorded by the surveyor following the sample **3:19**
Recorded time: **1:03**
